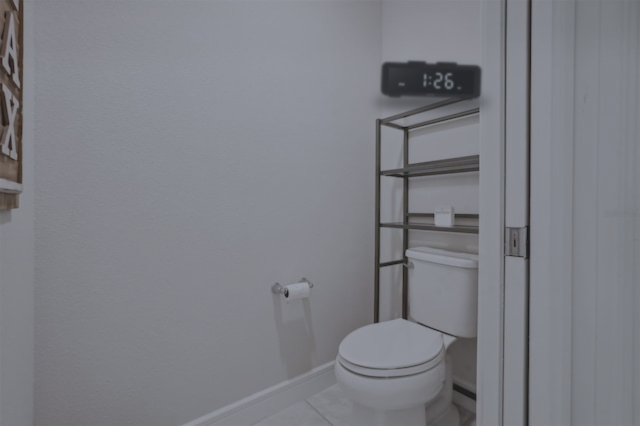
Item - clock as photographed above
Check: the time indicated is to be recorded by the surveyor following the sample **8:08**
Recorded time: **1:26**
